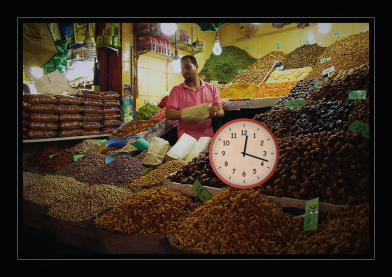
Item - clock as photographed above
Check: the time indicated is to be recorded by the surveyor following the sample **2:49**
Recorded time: **12:18**
